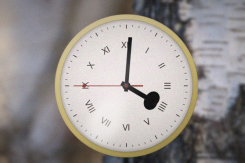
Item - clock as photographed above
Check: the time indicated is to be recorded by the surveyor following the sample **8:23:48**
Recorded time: **4:00:45**
